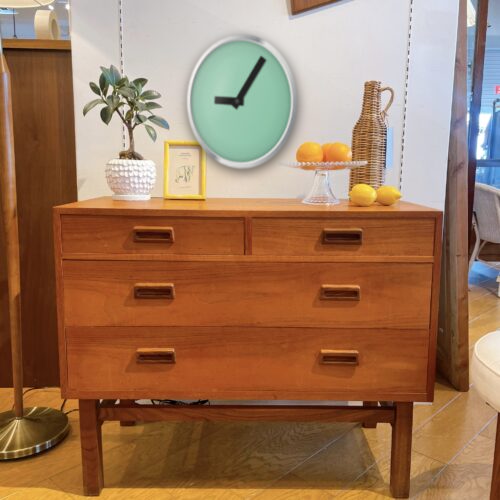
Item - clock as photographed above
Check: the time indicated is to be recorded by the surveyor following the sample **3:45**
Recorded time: **9:06**
